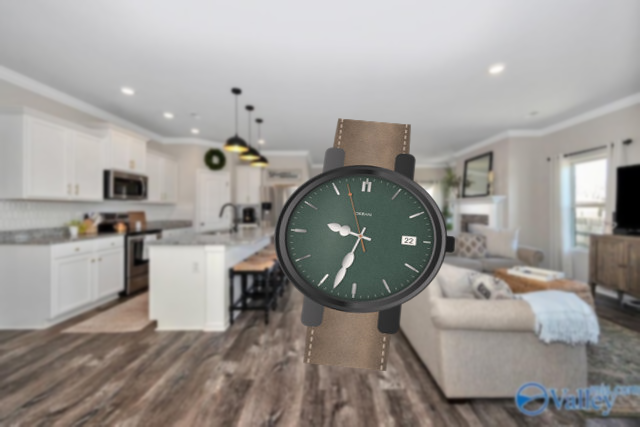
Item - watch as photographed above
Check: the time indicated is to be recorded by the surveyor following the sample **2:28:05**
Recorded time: **9:32:57**
